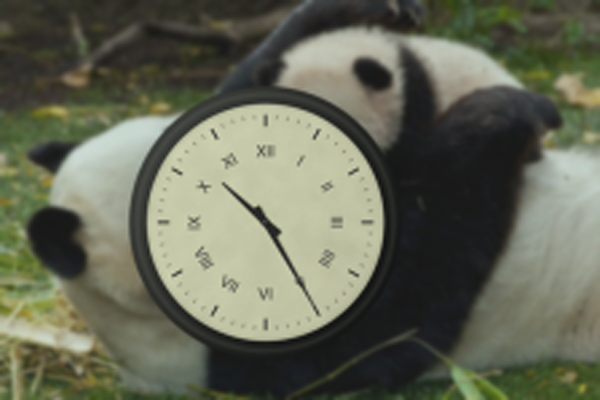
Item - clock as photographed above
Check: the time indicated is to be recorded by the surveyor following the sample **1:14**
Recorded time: **10:25**
